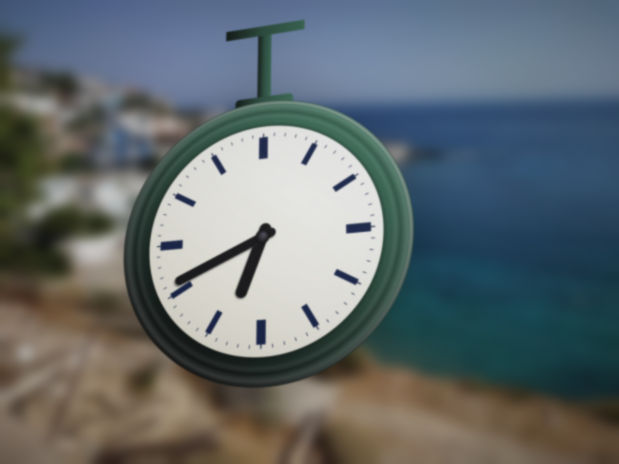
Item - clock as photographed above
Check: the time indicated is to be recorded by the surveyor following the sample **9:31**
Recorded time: **6:41**
